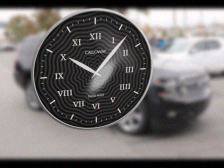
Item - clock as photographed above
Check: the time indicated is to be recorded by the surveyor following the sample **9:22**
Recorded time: **10:07**
